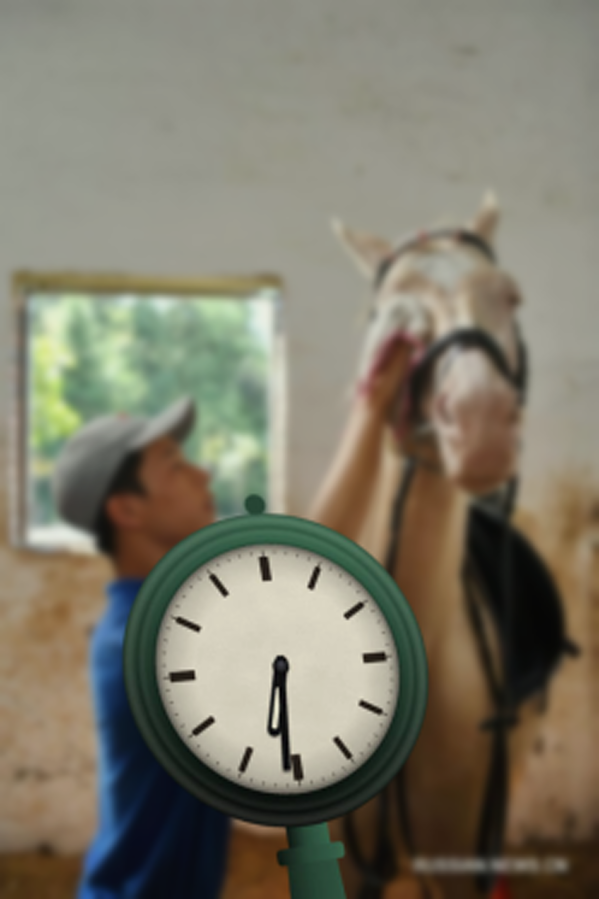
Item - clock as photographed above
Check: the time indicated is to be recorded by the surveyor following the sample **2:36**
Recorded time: **6:31**
